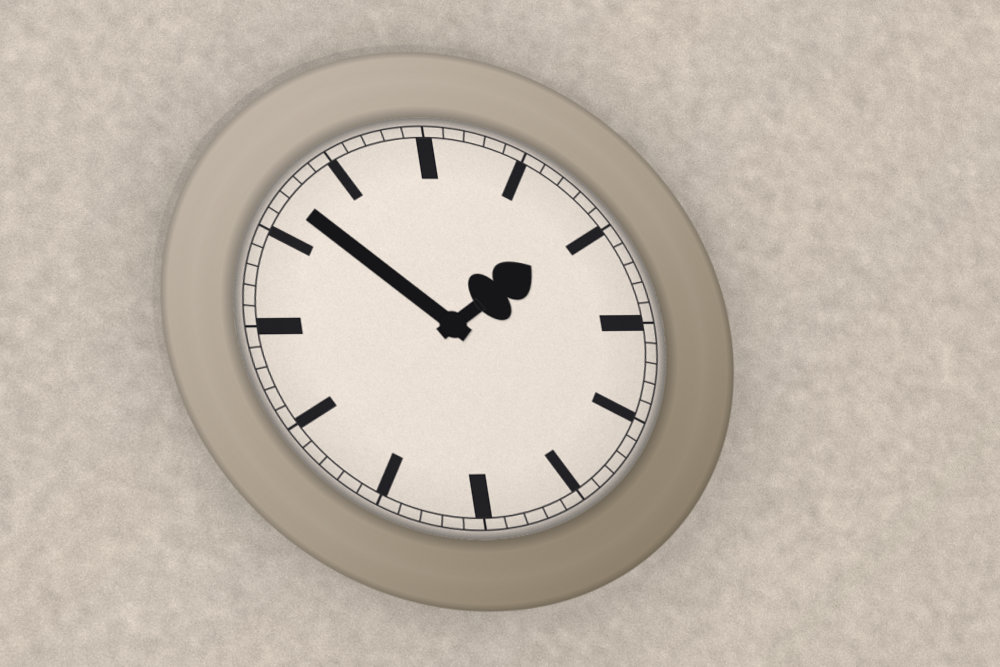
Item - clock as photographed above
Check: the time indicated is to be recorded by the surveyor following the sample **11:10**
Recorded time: **1:52**
